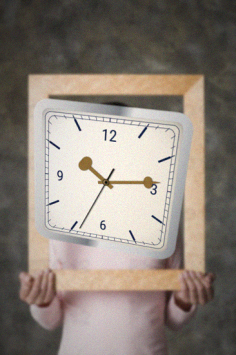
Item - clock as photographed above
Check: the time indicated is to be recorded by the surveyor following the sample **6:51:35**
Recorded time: **10:13:34**
